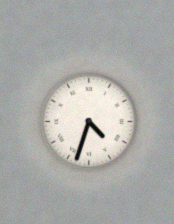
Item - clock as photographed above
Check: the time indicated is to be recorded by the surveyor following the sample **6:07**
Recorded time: **4:33**
